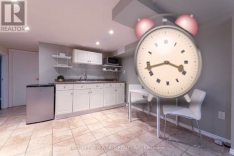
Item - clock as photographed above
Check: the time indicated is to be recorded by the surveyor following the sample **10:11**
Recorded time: **3:43**
